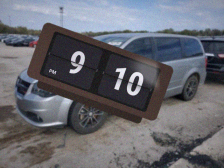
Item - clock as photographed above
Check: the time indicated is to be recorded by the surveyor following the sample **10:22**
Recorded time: **9:10**
